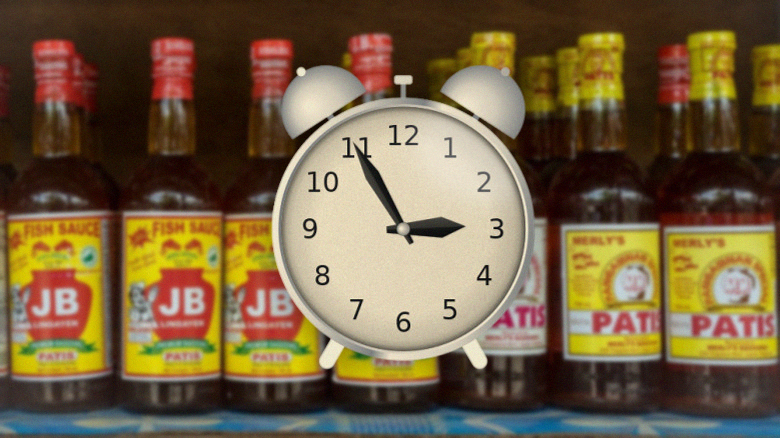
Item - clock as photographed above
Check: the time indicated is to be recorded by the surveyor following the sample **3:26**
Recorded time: **2:55**
